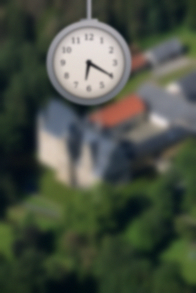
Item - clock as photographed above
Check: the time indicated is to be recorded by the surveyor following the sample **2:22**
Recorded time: **6:20**
